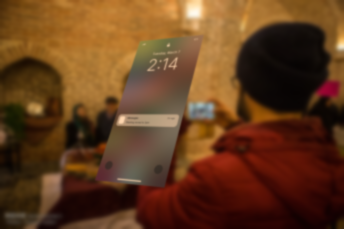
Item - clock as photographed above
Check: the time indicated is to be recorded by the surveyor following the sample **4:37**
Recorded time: **2:14**
